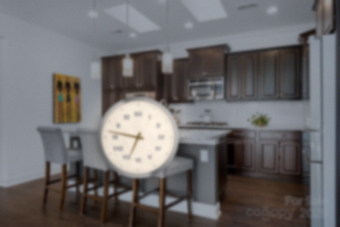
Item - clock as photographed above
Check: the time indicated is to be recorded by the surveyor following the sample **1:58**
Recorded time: **6:47**
